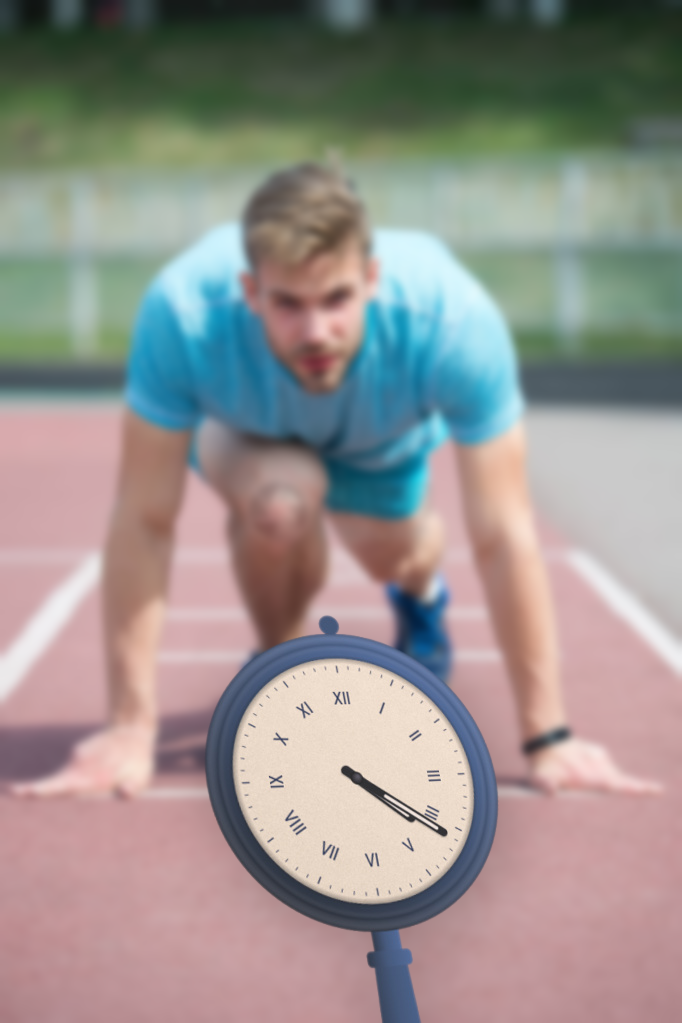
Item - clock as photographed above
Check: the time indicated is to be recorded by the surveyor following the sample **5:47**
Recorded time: **4:21**
